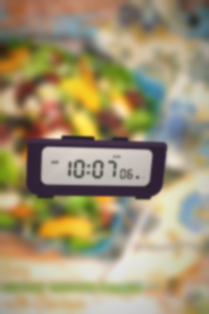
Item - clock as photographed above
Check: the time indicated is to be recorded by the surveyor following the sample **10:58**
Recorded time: **10:07**
